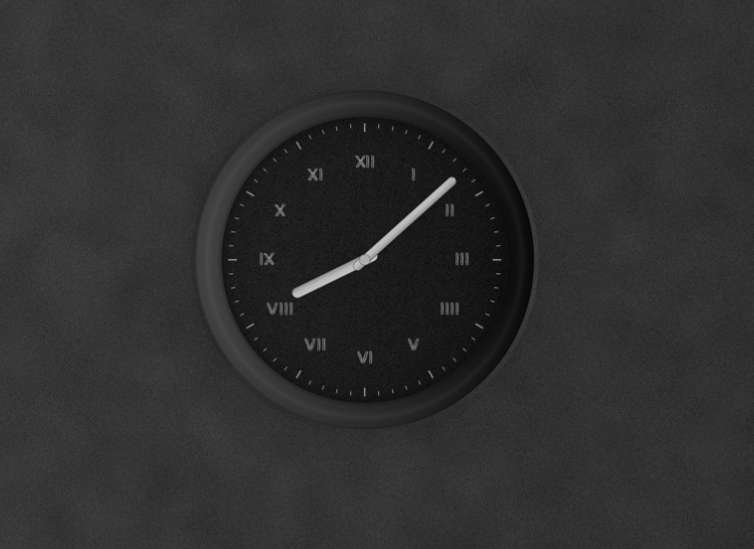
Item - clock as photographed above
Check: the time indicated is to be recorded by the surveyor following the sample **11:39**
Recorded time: **8:08**
